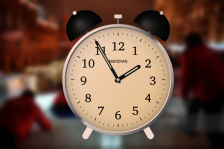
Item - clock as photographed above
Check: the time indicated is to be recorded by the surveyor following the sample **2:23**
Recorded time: **1:55**
